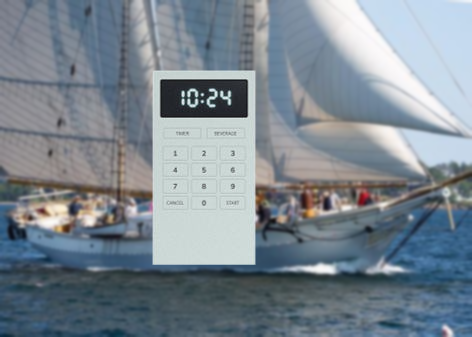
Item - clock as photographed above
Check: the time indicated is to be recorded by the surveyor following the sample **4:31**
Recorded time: **10:24**
